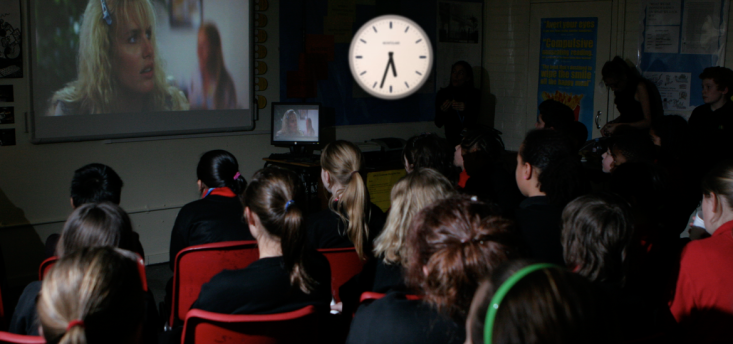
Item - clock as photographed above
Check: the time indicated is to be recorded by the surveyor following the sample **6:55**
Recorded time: **5:33**
